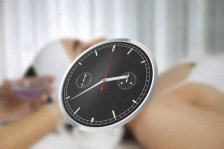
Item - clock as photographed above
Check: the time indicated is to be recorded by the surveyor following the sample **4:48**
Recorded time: **2:39**
